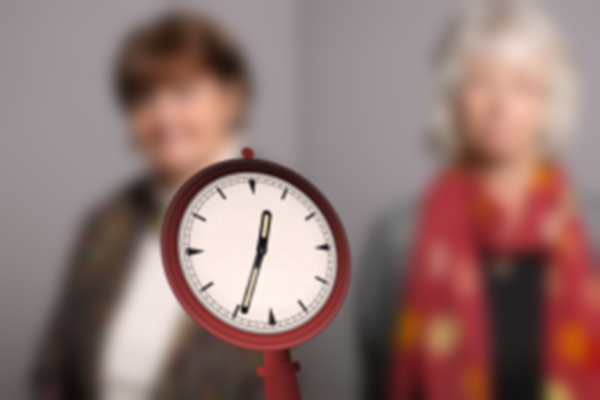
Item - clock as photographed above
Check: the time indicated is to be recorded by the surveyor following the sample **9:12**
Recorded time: **12:34**
